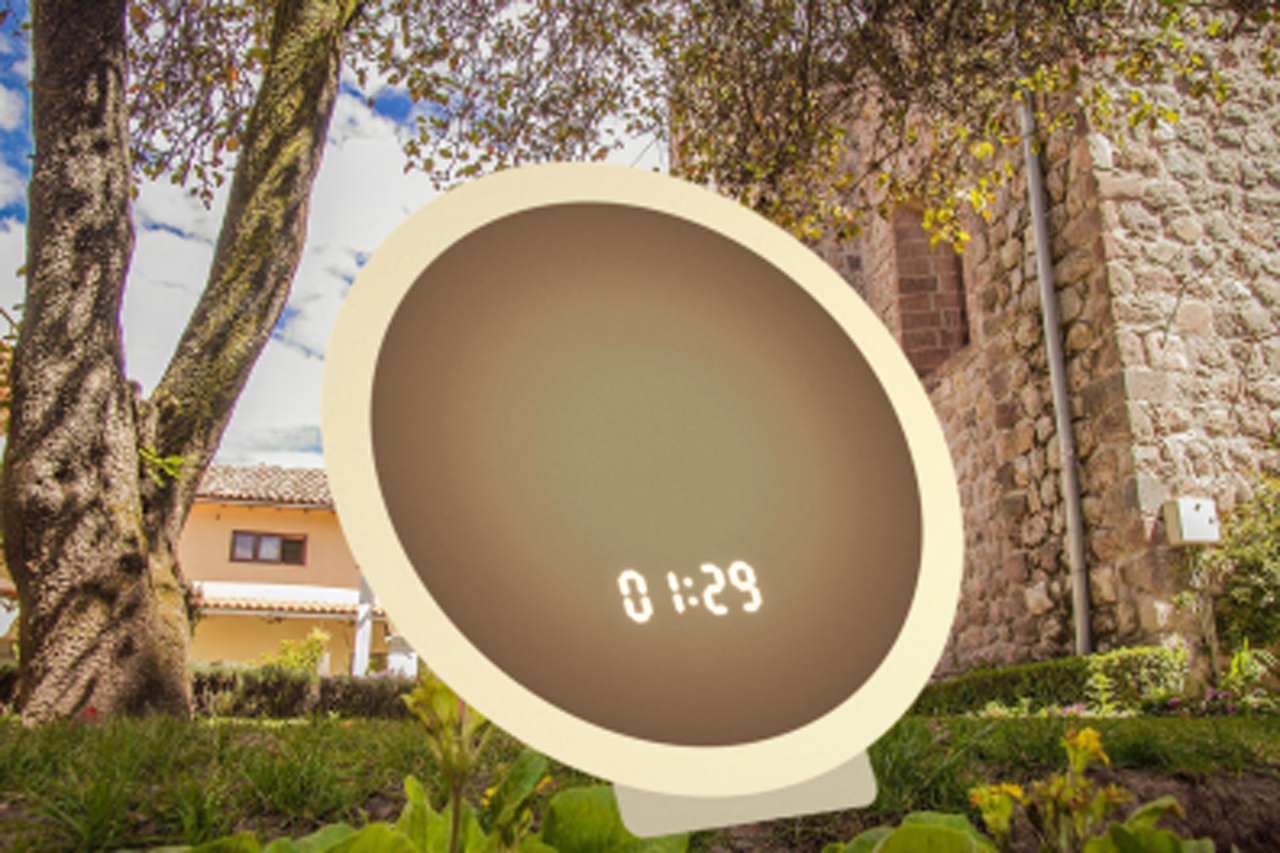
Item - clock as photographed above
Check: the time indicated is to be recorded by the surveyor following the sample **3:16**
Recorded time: **1:29**
